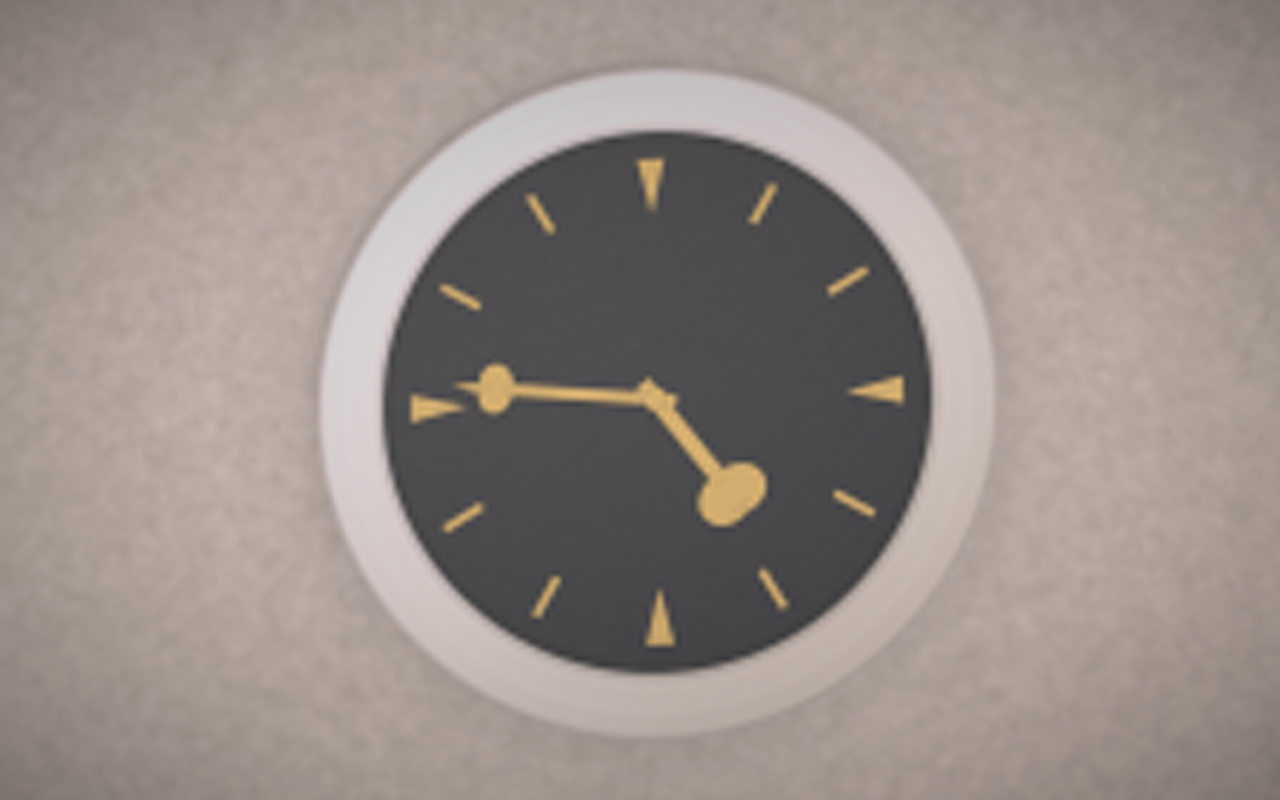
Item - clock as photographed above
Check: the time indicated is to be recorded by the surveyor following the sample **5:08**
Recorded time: **4:46**
